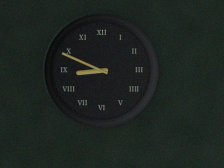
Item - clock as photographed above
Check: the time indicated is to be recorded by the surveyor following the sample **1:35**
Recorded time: **8:49**
